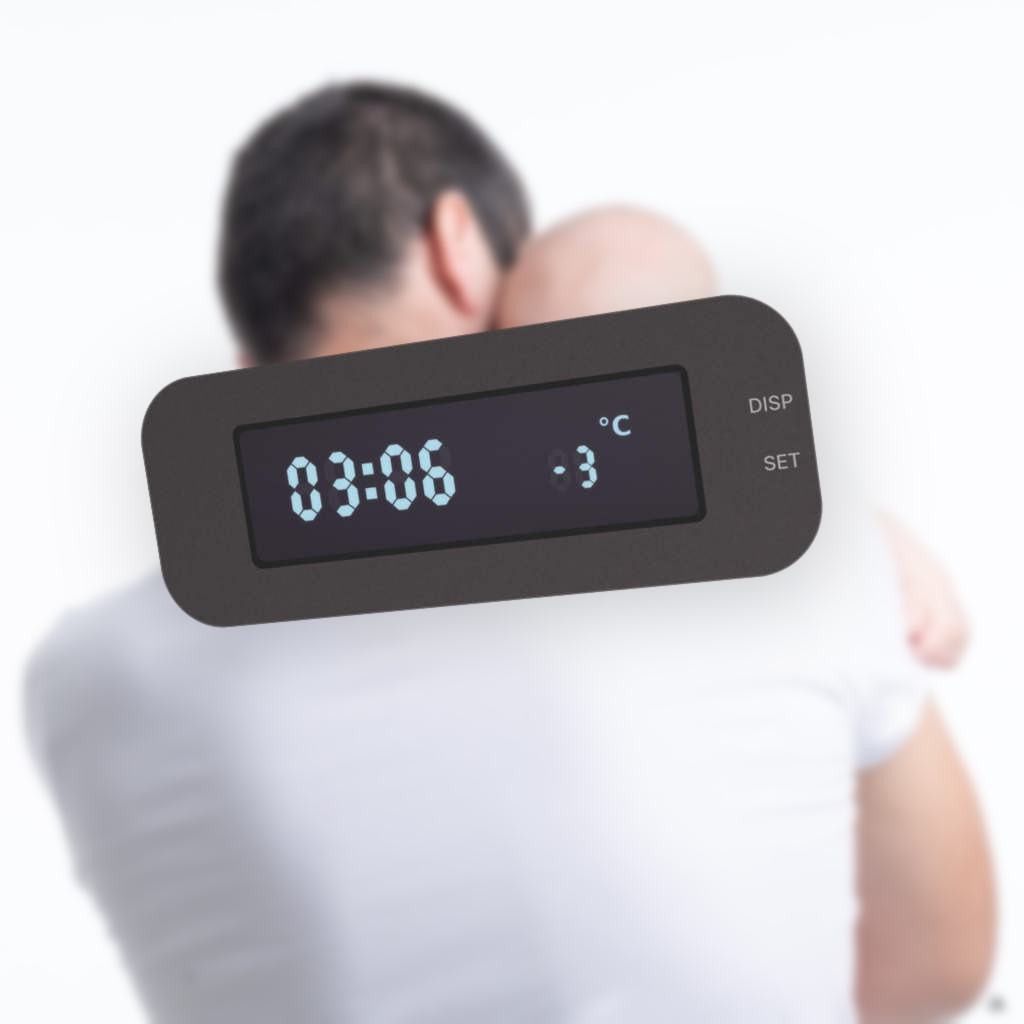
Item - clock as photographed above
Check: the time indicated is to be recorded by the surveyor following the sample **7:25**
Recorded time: **3:06**
